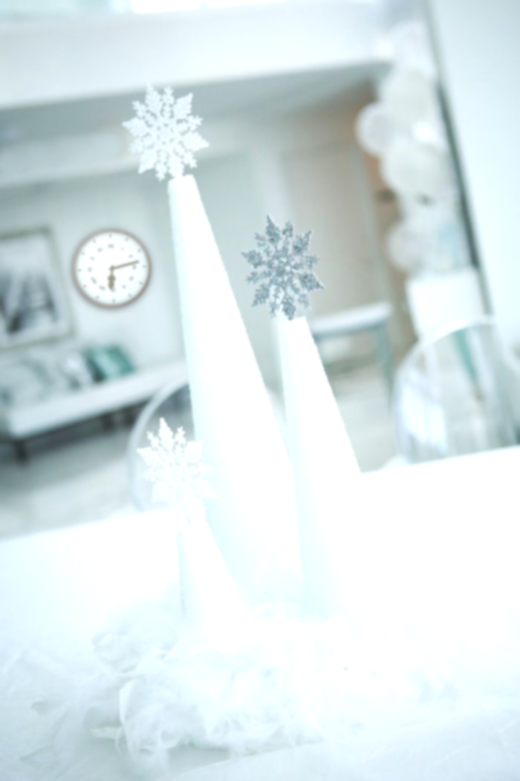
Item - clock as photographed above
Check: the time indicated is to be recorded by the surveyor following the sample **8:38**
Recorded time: **6:13**
